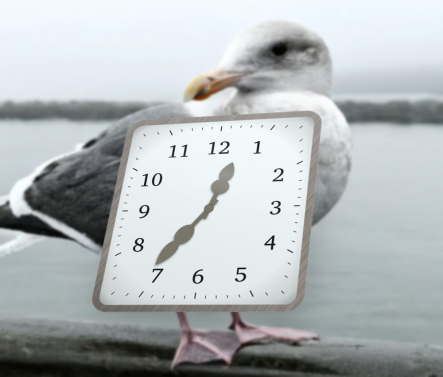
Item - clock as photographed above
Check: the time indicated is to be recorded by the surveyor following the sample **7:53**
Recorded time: **12:36**
